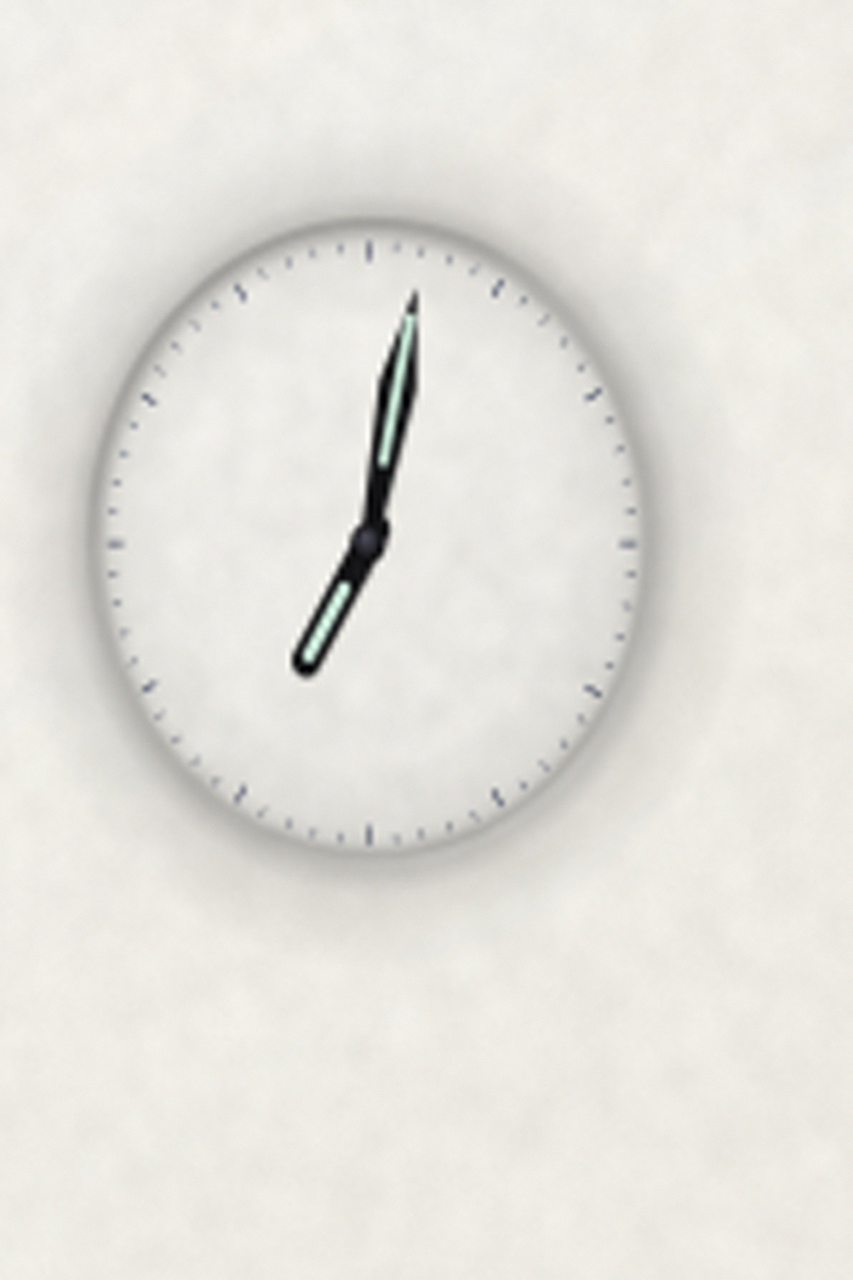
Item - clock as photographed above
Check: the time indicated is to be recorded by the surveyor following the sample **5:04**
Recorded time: **7:02**
